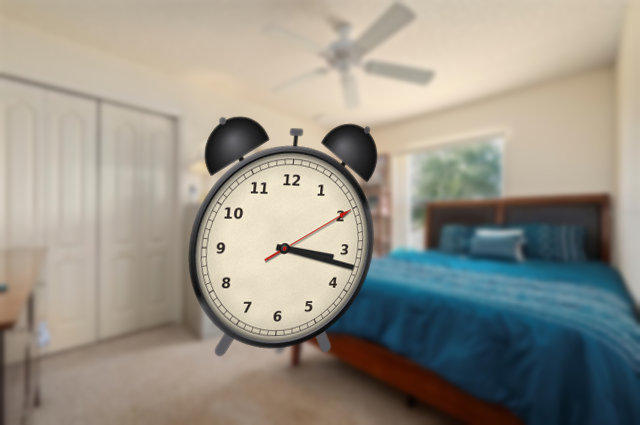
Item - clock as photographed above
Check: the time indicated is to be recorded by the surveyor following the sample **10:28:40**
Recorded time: **3:17:10**
